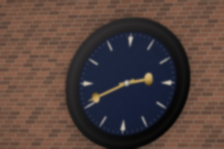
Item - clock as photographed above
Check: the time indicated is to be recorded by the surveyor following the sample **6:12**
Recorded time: **2:41**
